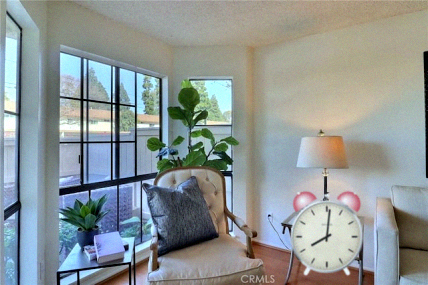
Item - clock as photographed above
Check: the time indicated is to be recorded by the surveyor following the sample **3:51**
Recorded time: **8:01**
